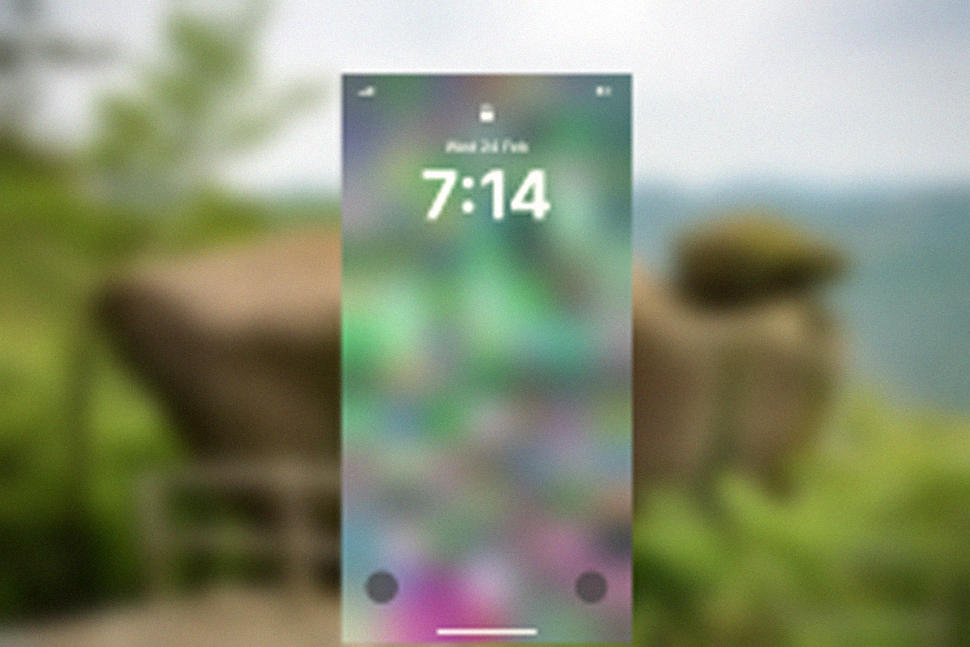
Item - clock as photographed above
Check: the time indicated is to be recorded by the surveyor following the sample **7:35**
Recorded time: **7:14**
